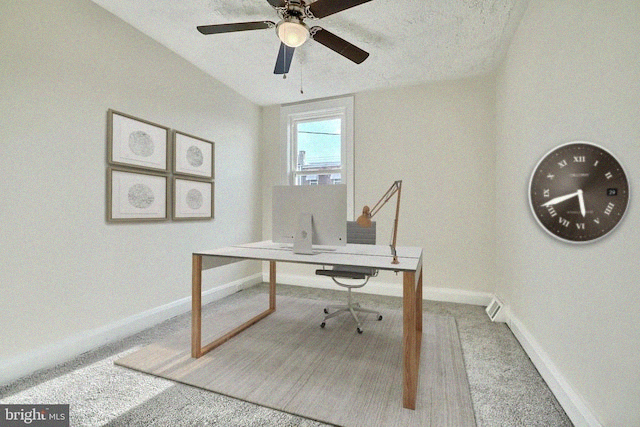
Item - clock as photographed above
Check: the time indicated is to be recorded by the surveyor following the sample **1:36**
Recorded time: **5:42**
